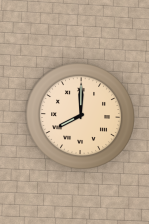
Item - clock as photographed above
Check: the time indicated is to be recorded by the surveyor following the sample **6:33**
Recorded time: **8:00**
